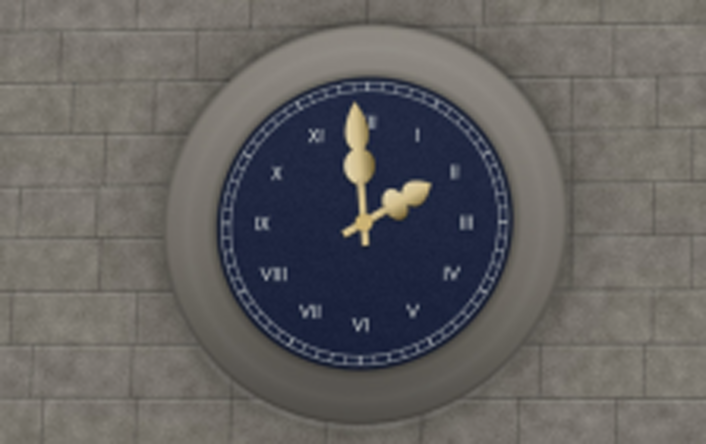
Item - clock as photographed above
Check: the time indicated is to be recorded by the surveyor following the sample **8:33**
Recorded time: **1:59**
